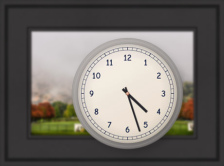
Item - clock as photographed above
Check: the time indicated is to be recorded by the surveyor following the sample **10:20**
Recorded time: **4:27**
